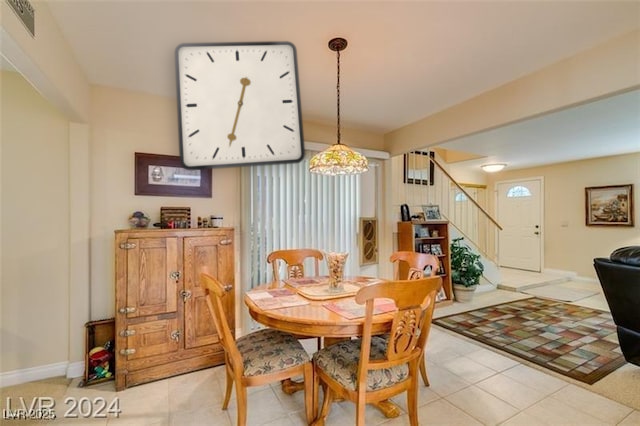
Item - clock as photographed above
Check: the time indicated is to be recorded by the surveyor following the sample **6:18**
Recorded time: **12:33**
